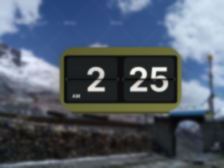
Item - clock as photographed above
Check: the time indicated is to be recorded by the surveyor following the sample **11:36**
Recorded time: **2:25**
